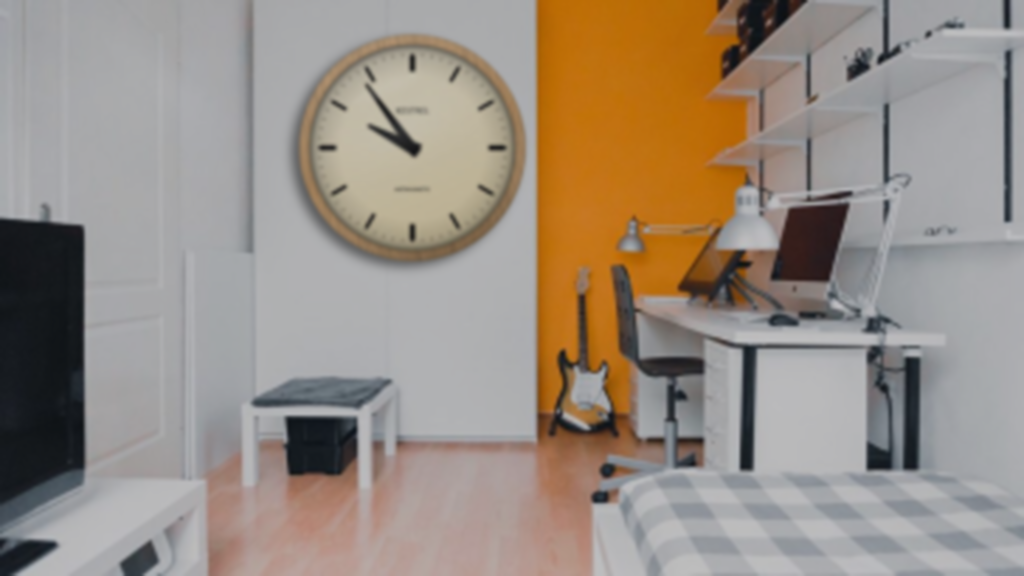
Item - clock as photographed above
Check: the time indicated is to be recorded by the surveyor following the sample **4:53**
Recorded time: **9:54**
